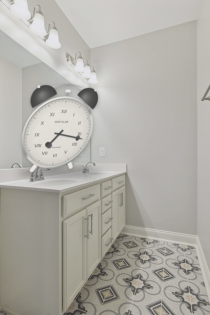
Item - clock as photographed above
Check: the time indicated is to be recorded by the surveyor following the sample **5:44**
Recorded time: **7:17**
